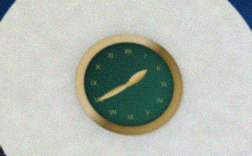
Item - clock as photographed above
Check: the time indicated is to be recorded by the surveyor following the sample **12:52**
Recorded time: **1:40**
